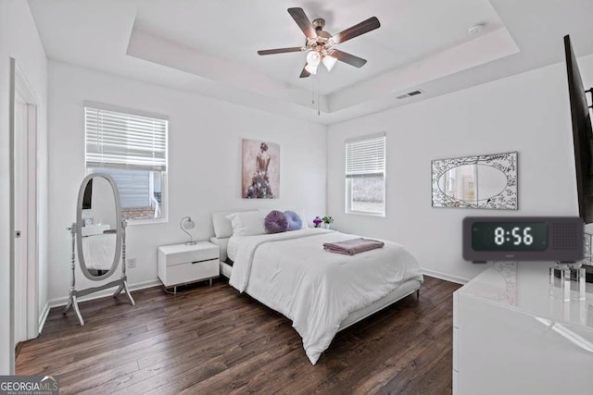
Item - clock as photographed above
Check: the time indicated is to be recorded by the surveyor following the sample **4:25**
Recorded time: **8:56**
